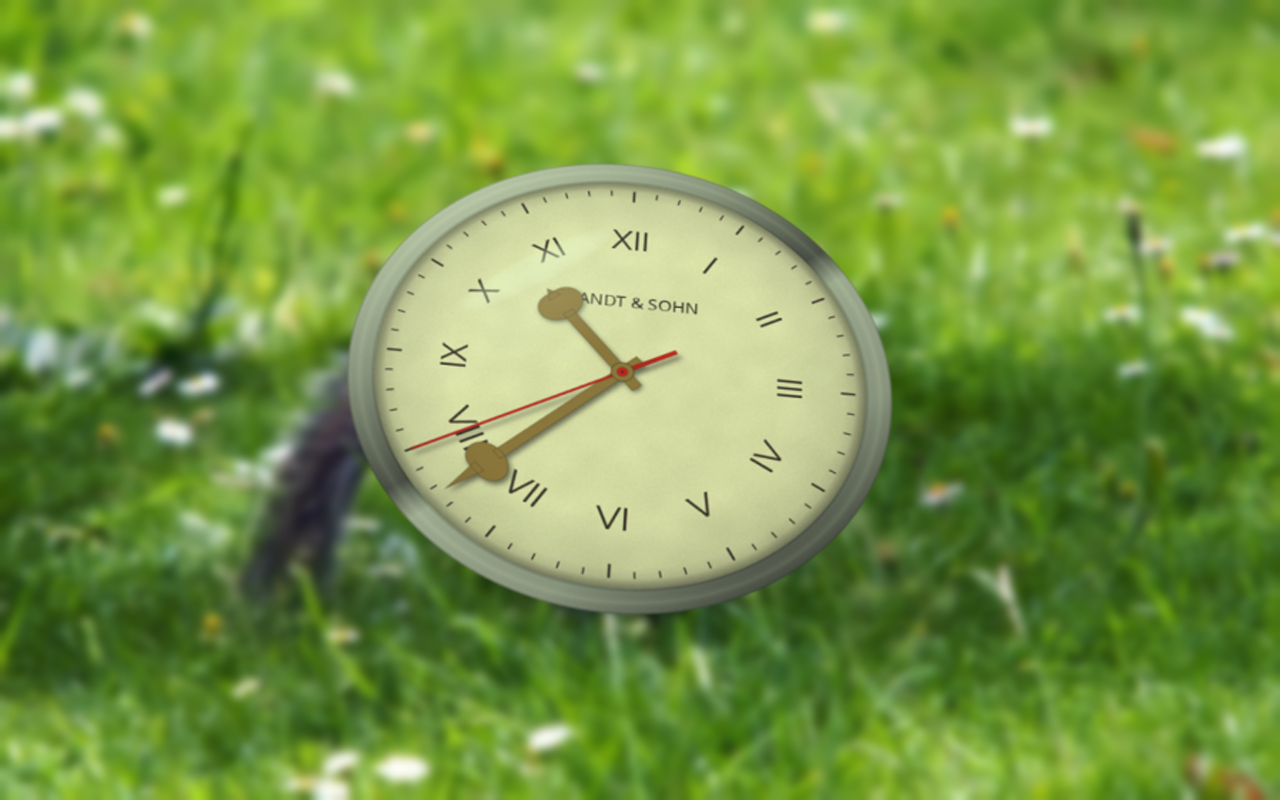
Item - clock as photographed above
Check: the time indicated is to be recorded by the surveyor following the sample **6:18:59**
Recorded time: **10:37:40**
